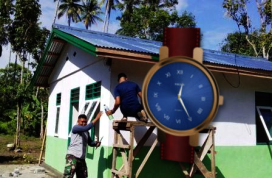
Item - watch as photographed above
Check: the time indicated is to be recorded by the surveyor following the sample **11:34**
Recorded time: **12:25**
